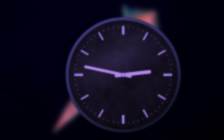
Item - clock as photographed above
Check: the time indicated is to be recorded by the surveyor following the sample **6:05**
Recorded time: **2:47**
